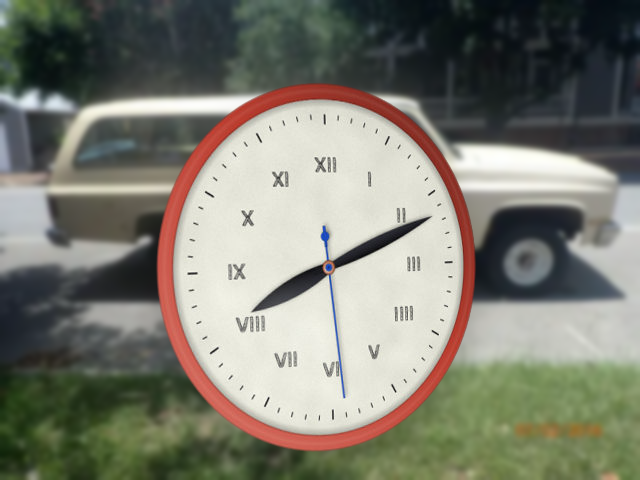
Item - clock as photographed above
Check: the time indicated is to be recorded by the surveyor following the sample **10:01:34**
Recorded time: **8:11:29**
